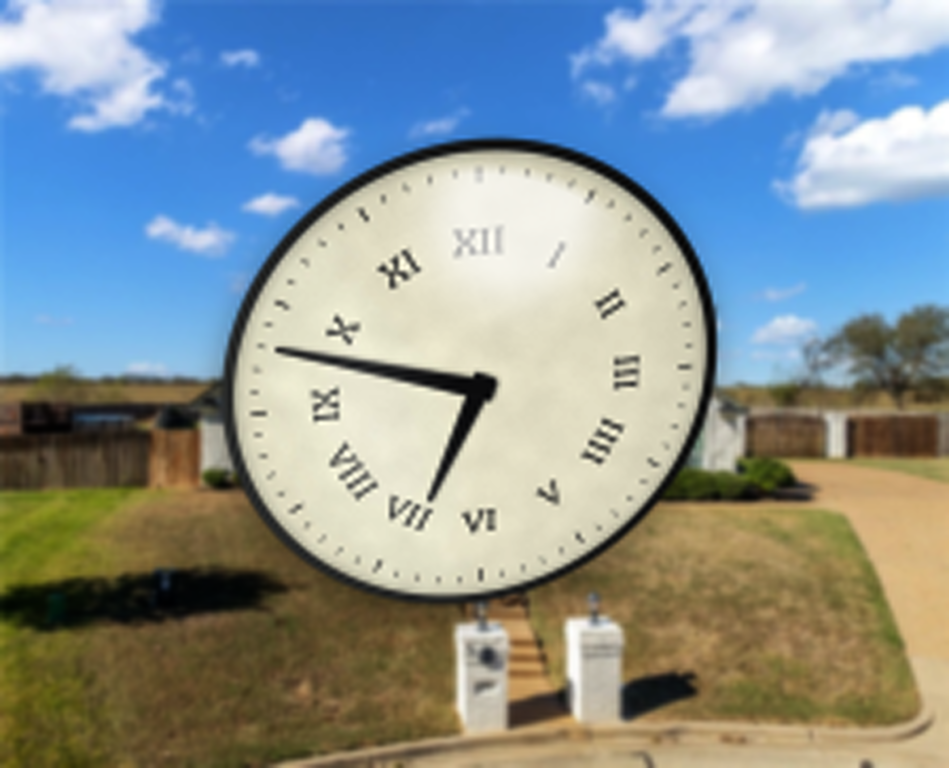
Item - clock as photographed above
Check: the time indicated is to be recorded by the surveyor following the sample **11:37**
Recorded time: **6:48**
